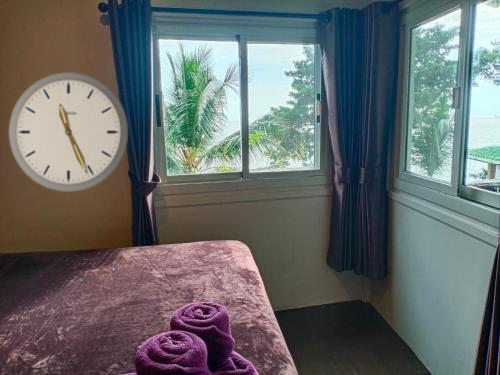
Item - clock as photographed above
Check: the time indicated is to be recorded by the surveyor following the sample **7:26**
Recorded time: **11:26**
